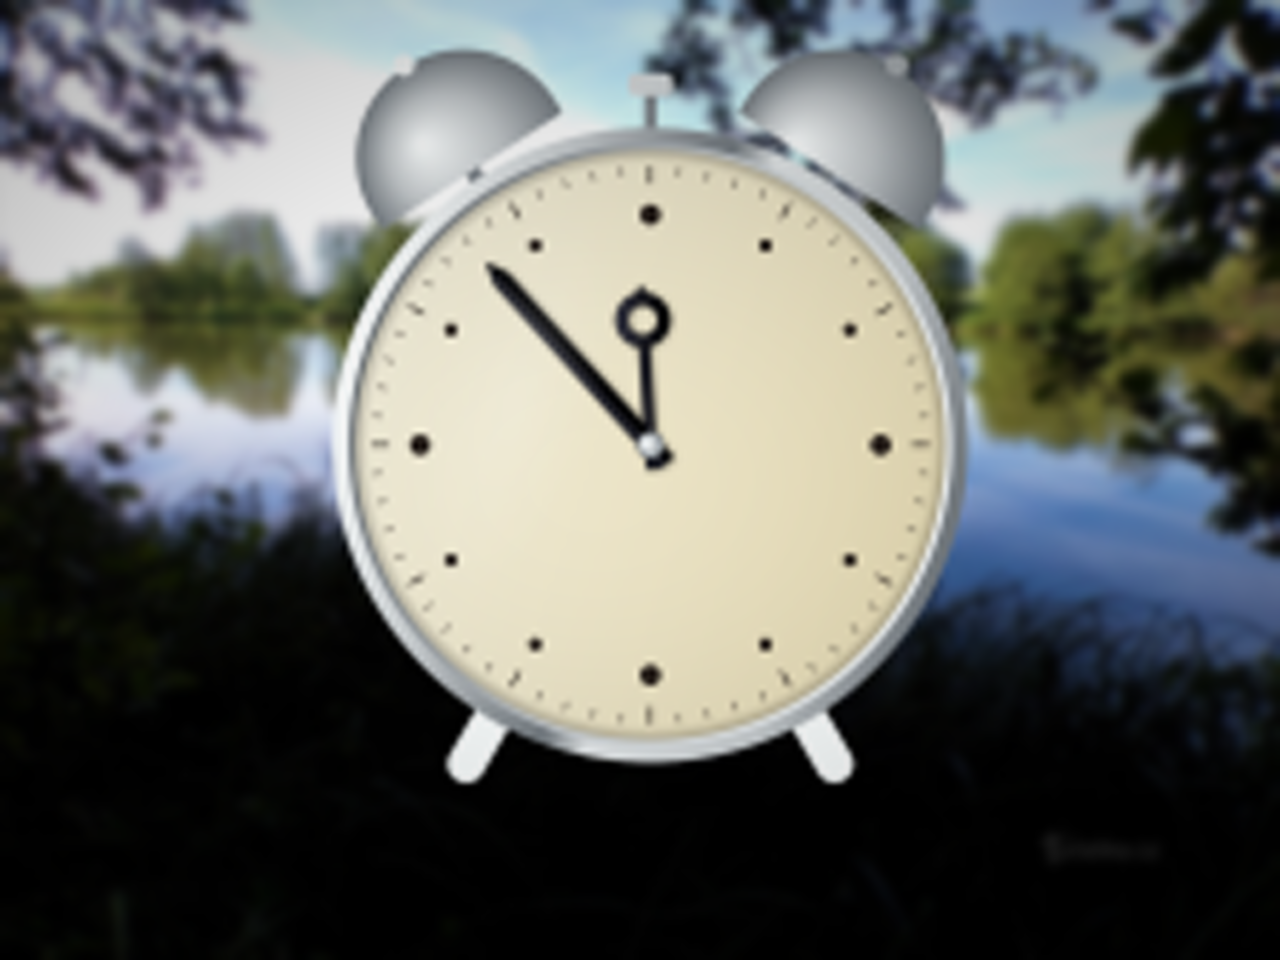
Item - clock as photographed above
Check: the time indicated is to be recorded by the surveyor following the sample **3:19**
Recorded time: **11:53**
